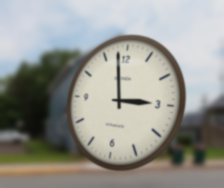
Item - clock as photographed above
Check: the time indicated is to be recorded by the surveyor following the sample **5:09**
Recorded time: **2:58**
